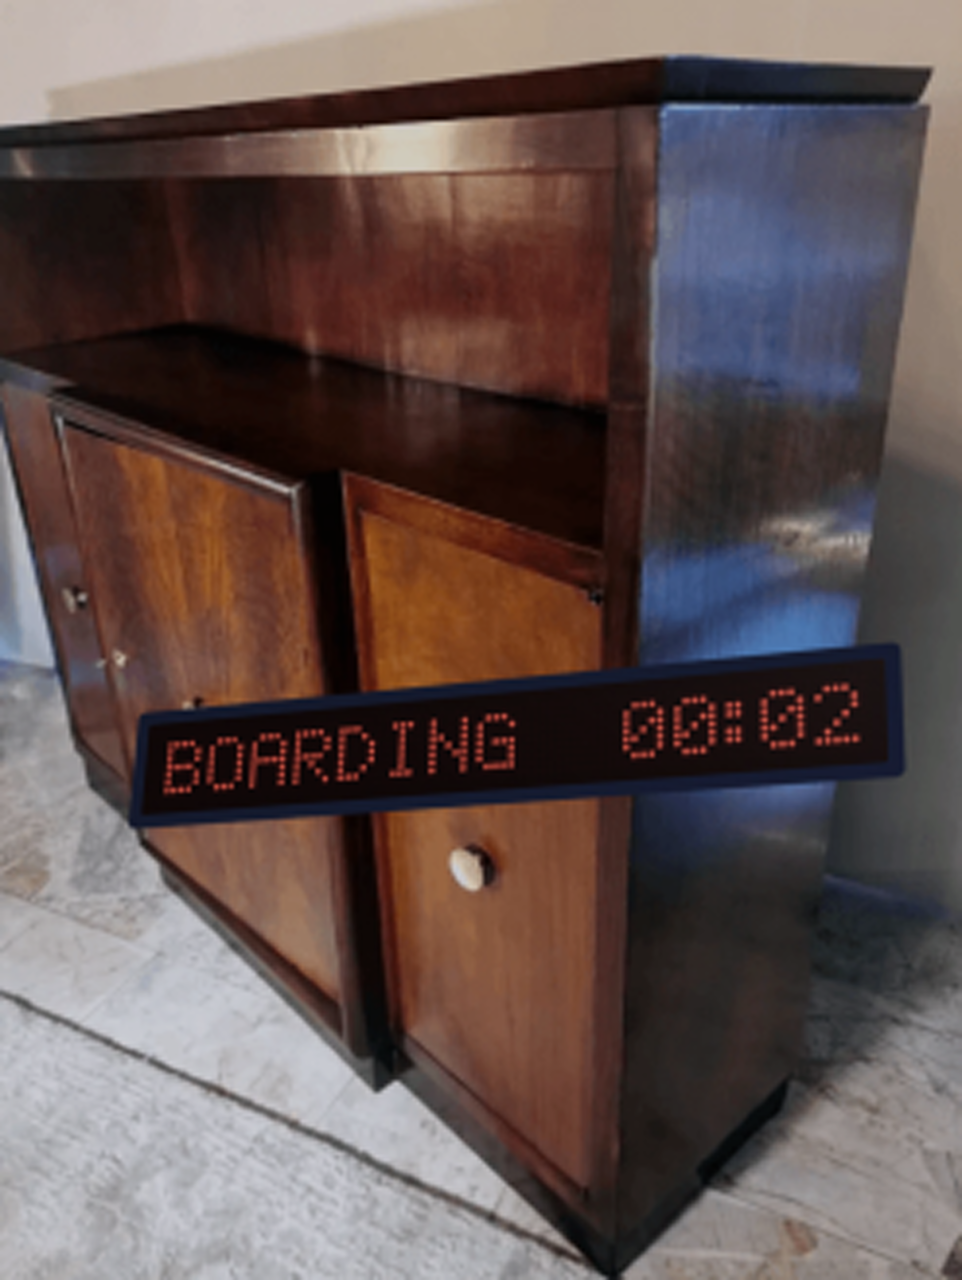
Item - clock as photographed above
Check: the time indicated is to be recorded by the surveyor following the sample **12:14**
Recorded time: **0:02**
